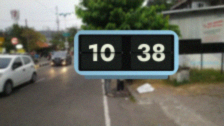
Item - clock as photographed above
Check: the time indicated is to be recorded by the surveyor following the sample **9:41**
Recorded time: **10:38**
